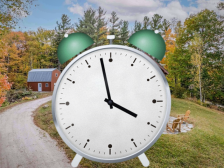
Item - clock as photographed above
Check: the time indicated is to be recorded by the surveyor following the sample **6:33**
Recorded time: **3:58**
